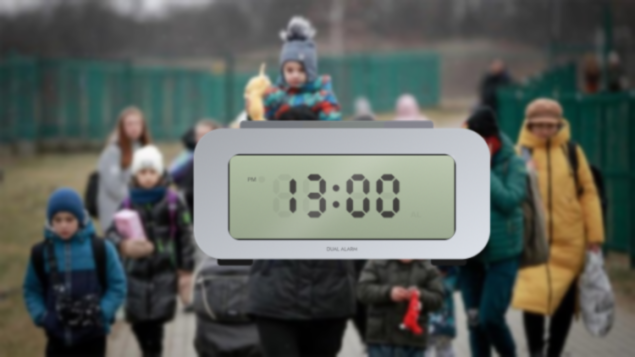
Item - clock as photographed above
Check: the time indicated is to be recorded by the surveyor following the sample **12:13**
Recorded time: **13:00**
